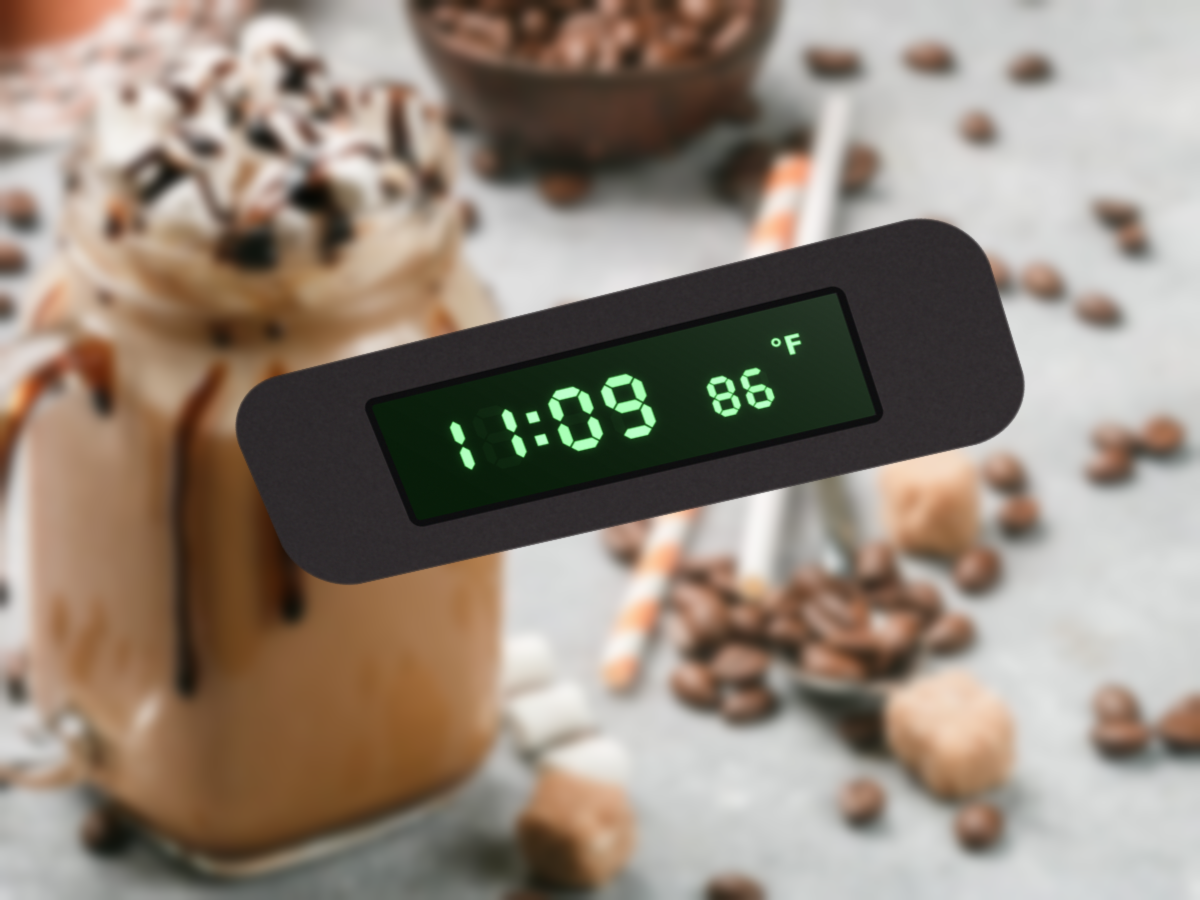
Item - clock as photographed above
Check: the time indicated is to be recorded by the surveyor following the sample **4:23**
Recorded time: **11:09**
